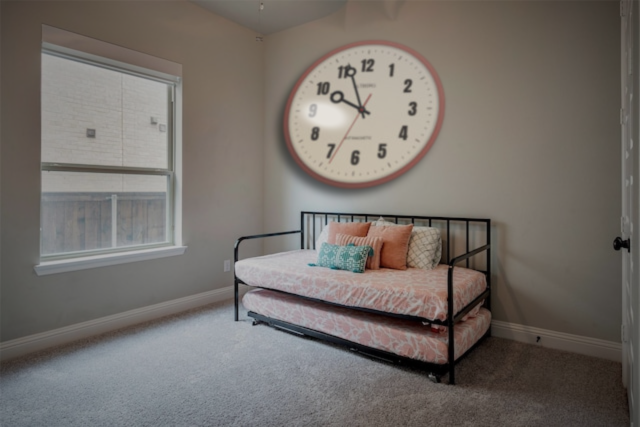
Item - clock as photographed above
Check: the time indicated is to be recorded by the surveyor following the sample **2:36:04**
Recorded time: **9:56:34**
